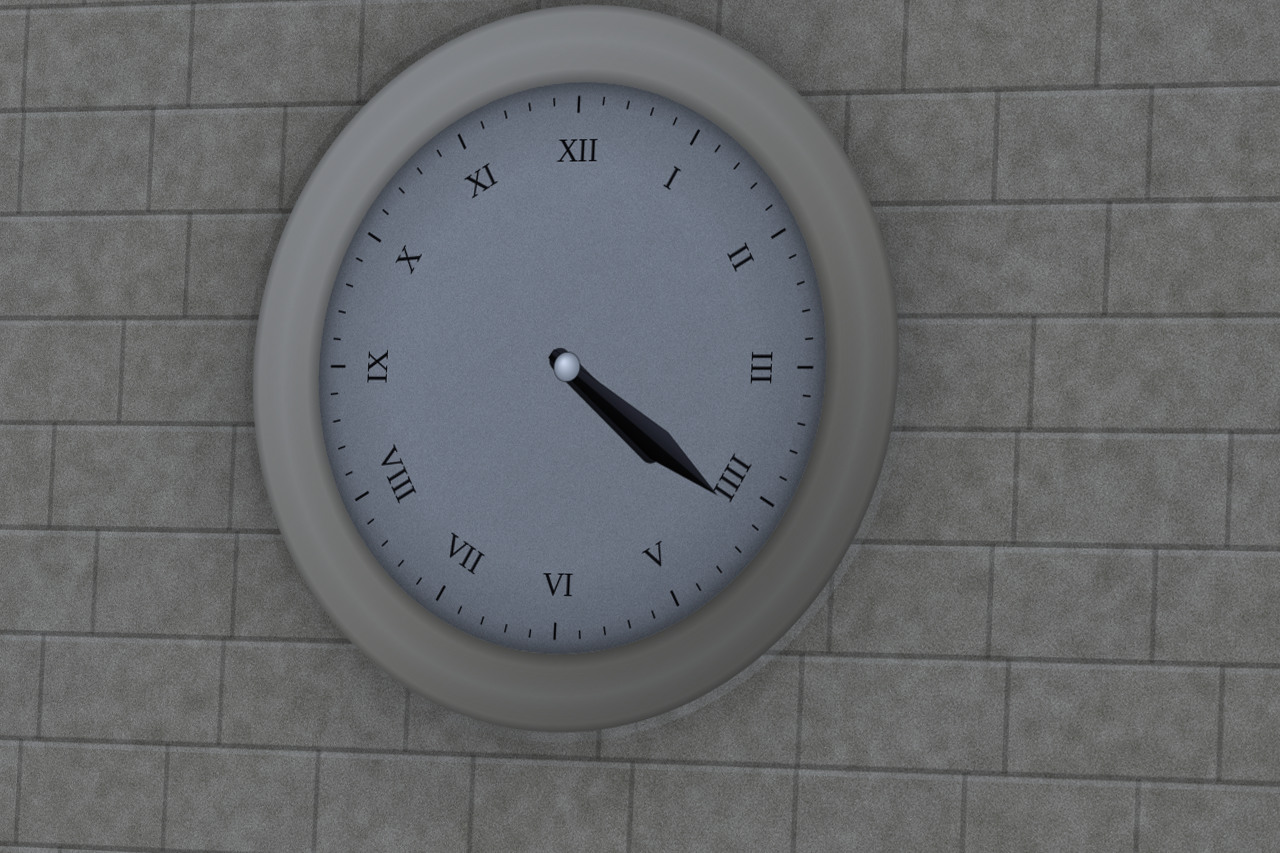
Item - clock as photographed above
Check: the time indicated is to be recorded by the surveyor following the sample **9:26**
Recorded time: **4:21**
